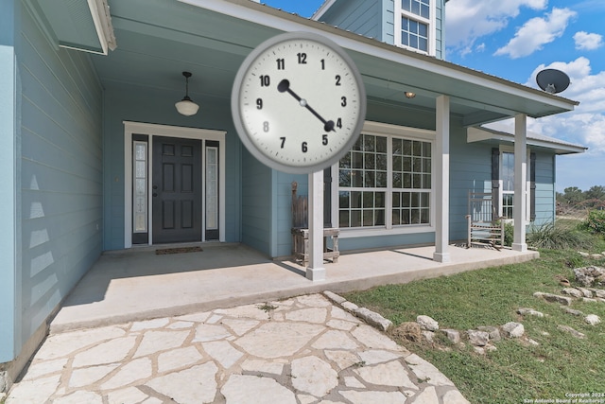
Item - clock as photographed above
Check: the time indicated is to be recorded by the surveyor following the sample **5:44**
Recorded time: **10:22**
